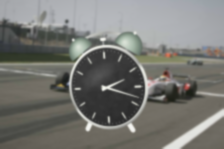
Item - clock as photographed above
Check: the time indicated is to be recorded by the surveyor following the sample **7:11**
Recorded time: **2:18**
